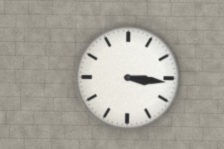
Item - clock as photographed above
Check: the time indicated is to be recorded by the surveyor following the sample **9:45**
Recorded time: **3:16**
